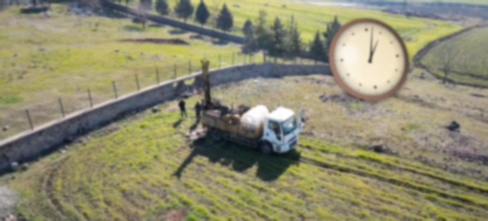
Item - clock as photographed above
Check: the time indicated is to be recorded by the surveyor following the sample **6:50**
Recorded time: **1:02**
